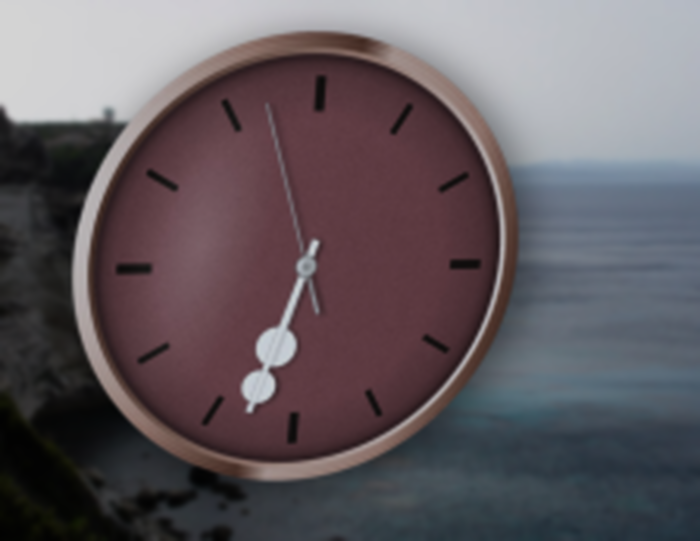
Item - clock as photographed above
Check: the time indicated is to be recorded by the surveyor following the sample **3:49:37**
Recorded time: **6:32:57**
